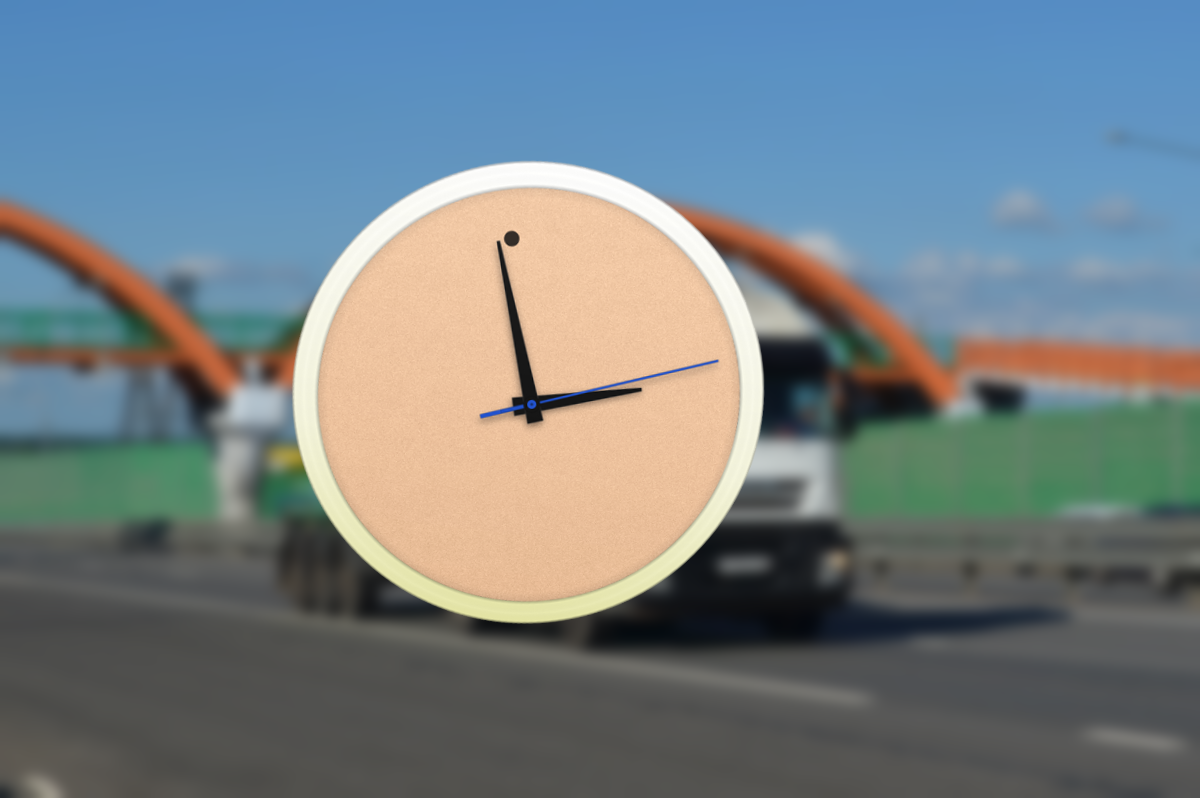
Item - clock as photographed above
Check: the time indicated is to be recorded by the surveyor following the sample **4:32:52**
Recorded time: **2:59:14**
